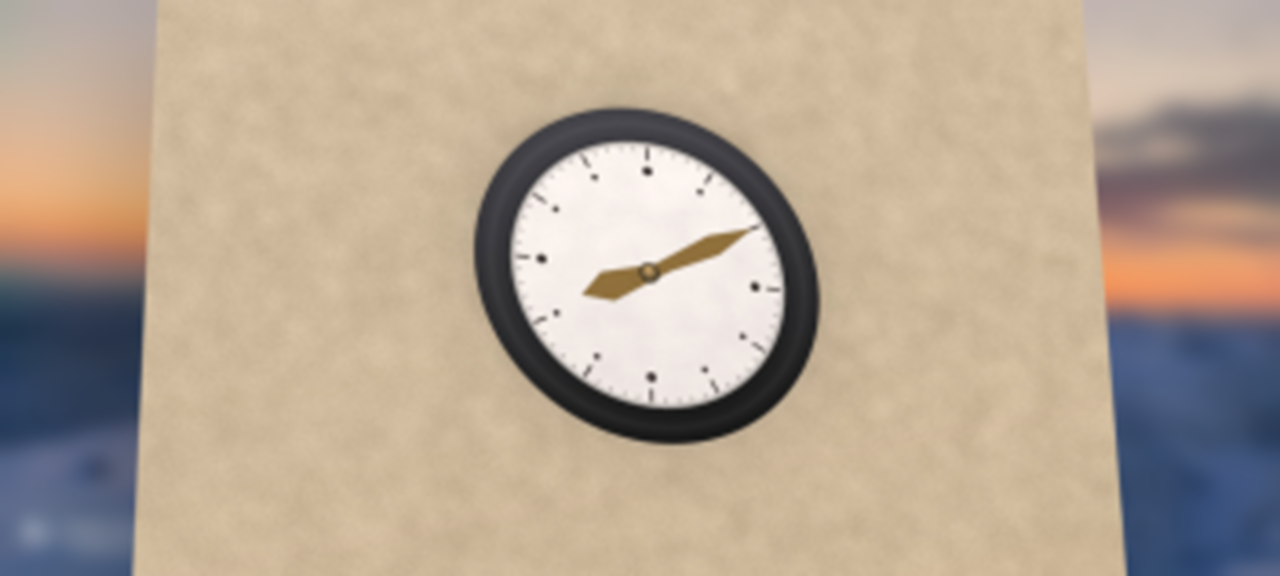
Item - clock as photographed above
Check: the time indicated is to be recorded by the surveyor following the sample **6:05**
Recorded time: **8:10**
